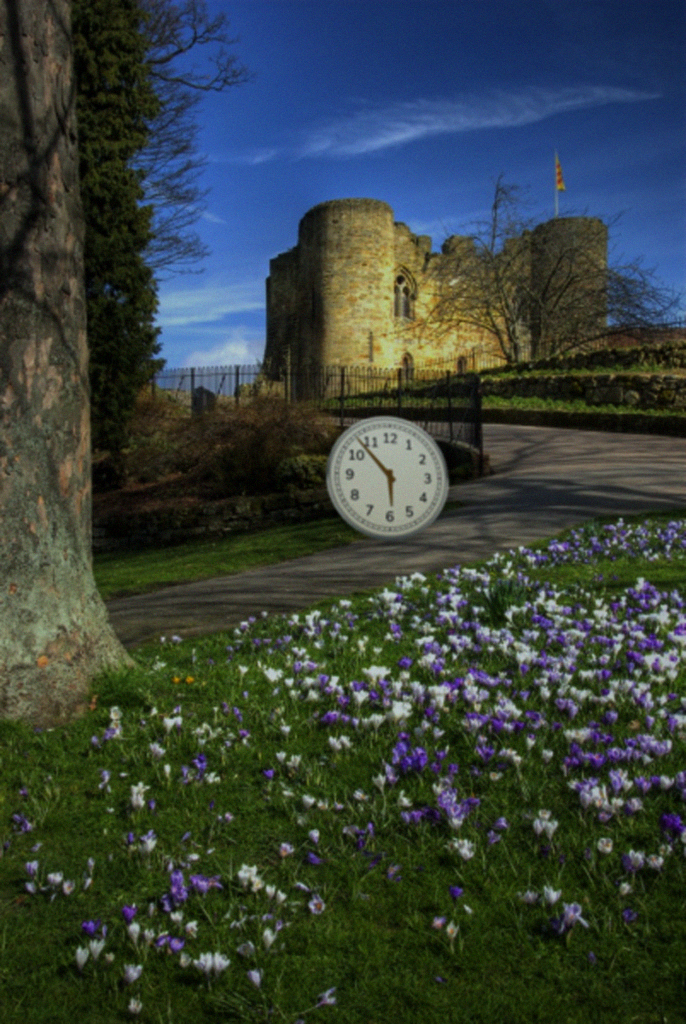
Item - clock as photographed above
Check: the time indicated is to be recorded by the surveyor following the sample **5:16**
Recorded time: **5:53**
